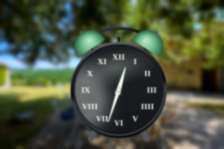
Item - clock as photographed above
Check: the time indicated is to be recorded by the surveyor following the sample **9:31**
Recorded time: **12:33**
